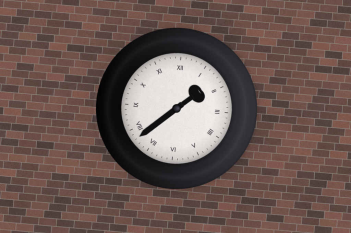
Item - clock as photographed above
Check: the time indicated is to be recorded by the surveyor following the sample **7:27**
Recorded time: **1:38**
